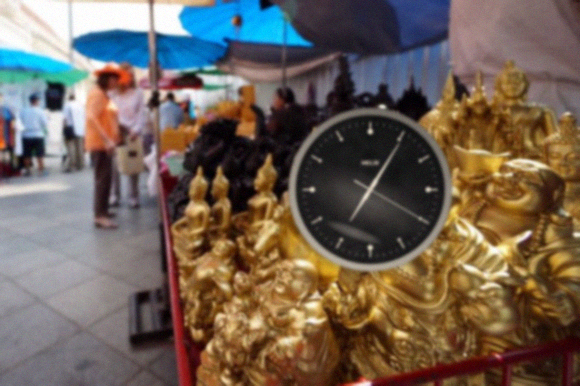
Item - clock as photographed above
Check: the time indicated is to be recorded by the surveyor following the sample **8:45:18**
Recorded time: **7:05:20**
